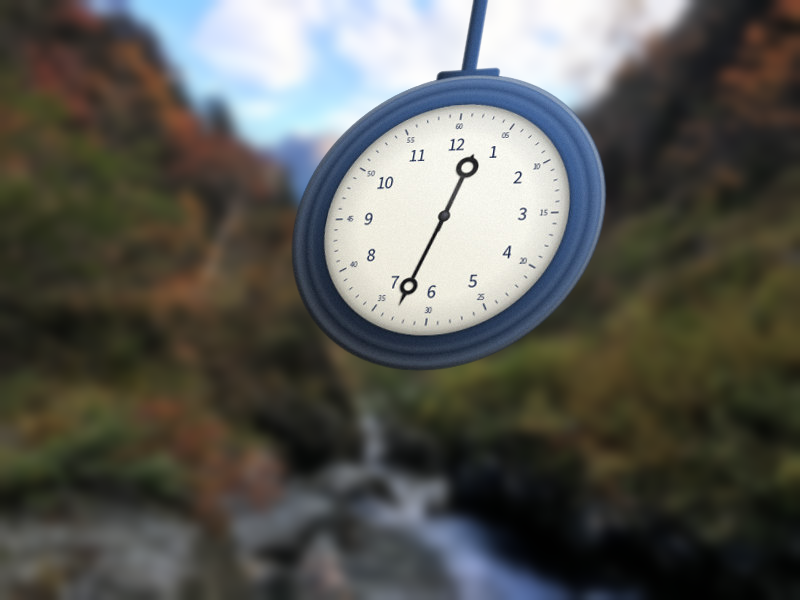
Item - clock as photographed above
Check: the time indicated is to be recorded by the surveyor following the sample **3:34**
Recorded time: **12:33**
